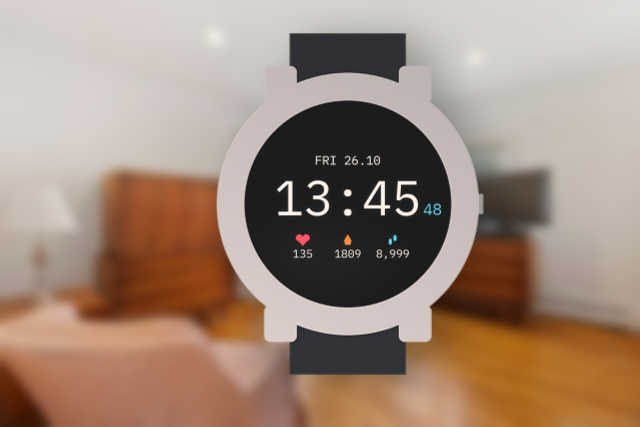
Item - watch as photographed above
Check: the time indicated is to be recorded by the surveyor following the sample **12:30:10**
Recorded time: **13:45:48**
